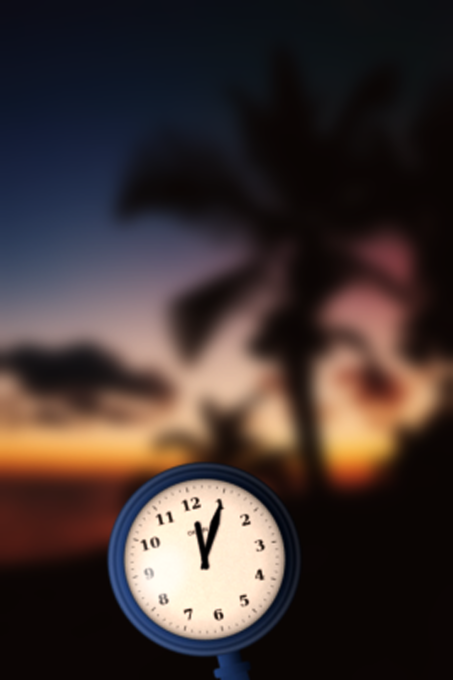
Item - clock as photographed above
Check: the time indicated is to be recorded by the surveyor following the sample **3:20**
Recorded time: **12:05**
